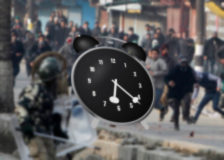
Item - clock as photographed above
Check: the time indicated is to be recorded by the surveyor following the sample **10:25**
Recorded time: **6:22**
